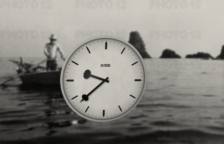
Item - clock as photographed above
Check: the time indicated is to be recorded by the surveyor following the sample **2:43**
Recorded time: **9:38**
